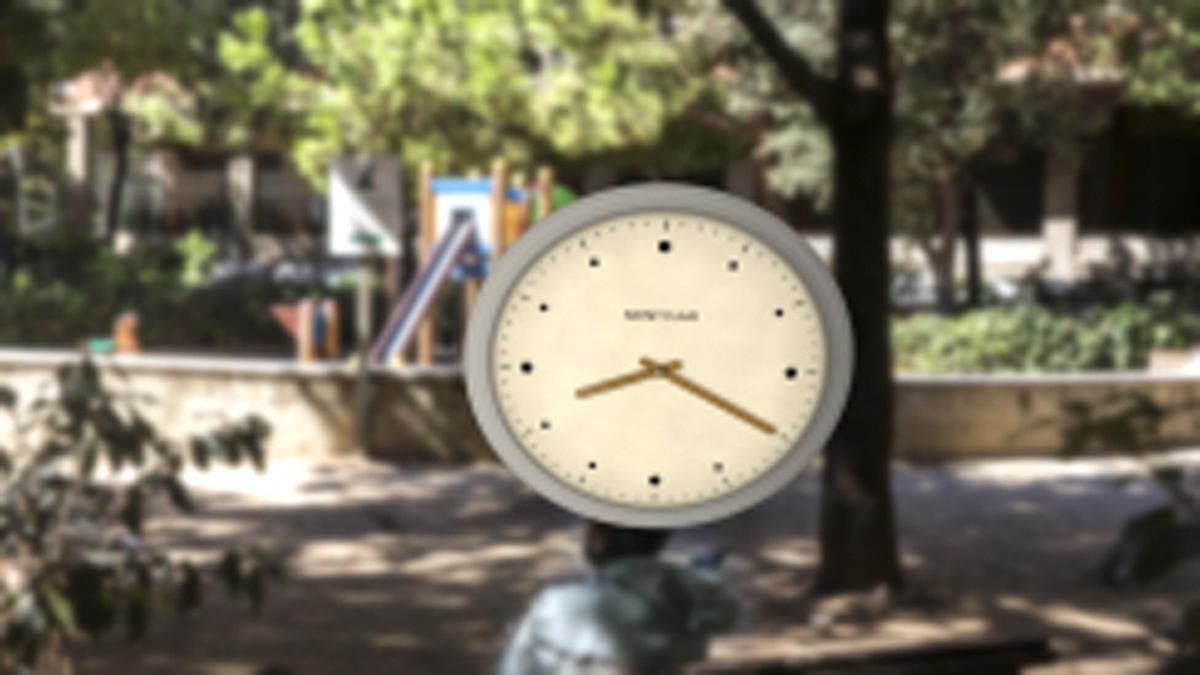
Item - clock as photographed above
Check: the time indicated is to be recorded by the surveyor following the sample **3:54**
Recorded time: **8:20**
